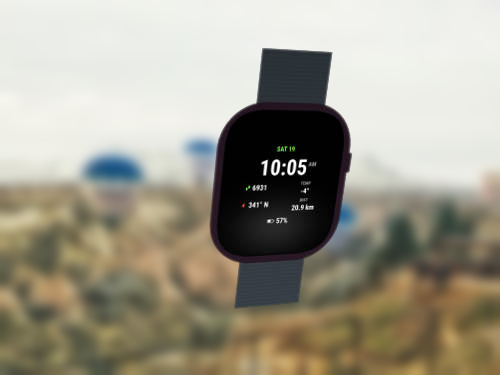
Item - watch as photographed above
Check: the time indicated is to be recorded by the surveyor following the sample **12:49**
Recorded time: **10:05**
